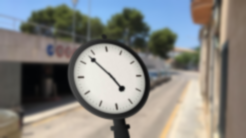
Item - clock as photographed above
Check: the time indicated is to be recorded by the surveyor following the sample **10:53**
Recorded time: **4:53**
